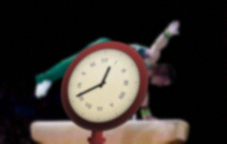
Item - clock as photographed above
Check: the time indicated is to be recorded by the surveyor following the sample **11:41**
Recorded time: **12:41**
